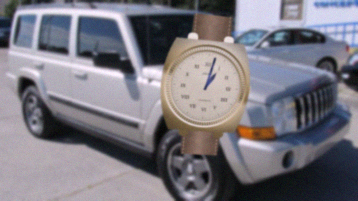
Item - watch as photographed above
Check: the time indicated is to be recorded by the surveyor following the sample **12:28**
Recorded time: **1:02**
